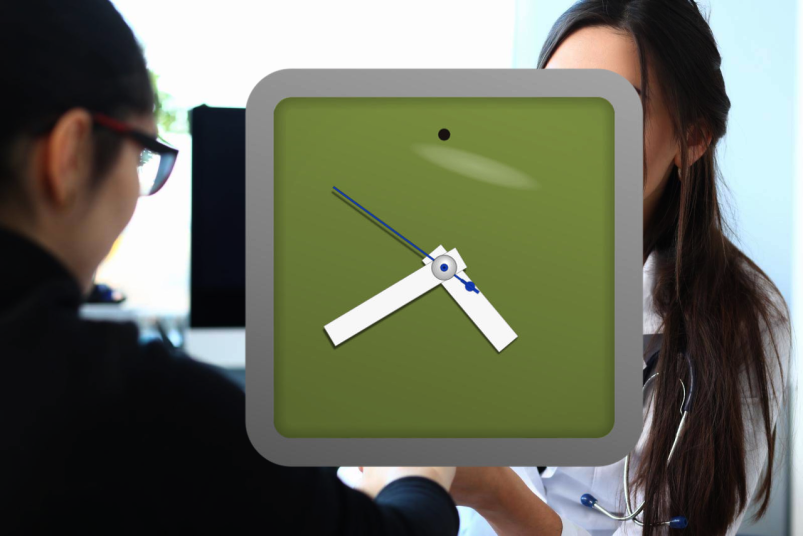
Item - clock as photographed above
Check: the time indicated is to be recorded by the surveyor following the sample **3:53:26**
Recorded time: **4:39:51**
